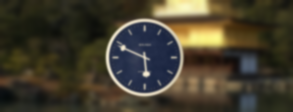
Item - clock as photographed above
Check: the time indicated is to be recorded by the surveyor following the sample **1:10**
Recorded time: **5:49**
